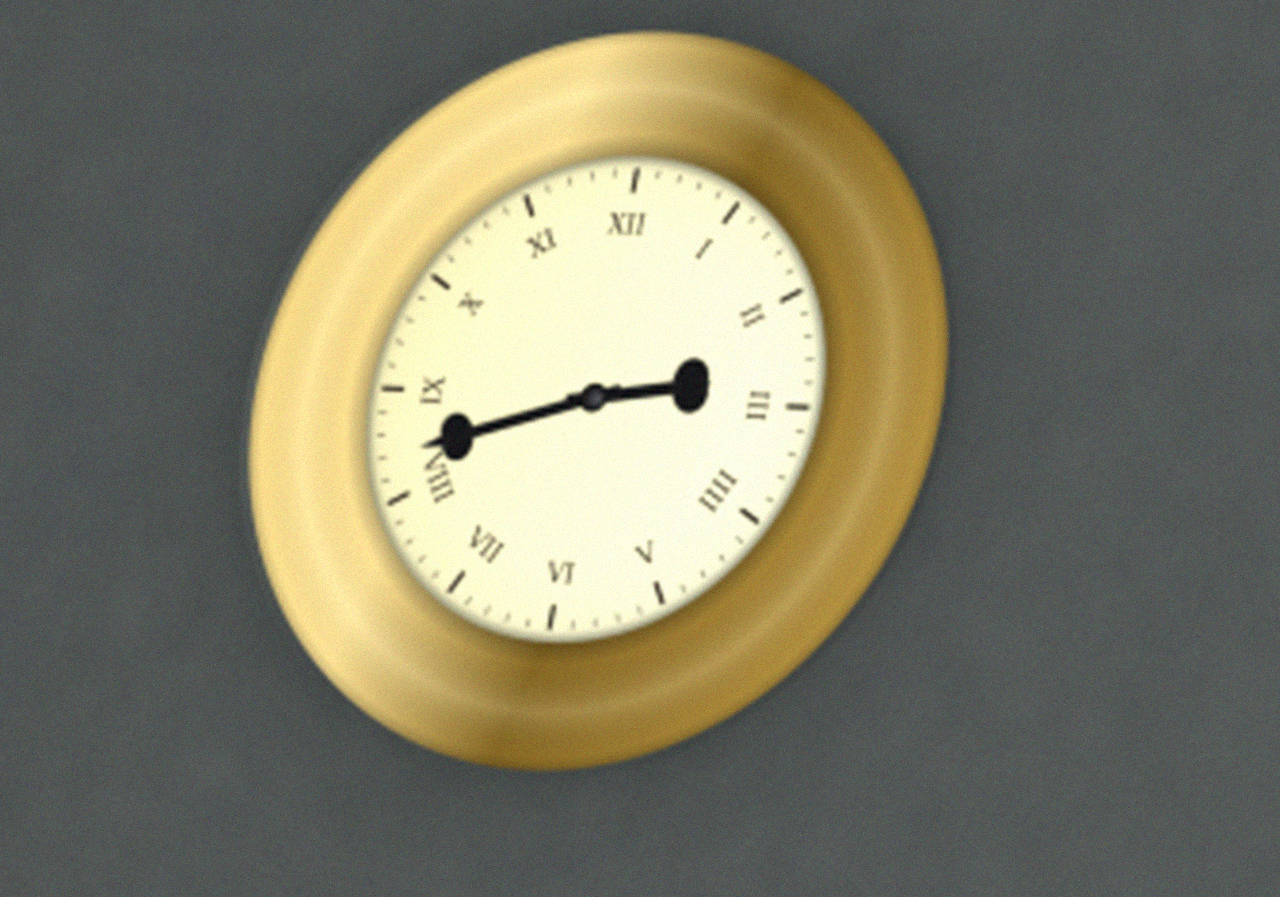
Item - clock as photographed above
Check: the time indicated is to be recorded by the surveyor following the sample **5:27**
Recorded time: **2:42**
